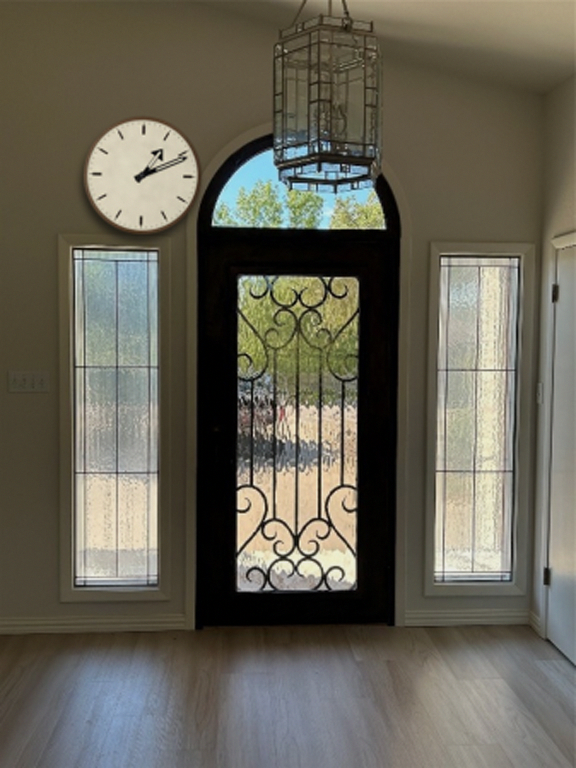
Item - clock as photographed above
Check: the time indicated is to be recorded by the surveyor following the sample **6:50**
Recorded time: **1:11**
